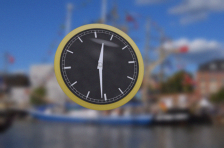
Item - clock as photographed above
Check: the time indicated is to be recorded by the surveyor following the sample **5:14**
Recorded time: **12:31**
